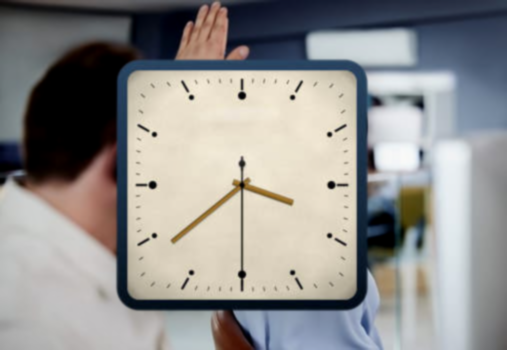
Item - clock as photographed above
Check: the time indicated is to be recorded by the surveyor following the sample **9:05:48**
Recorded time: **3:38:30**
